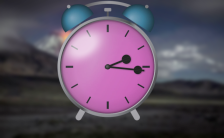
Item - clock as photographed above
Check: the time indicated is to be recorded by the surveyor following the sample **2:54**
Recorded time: **2:16**
